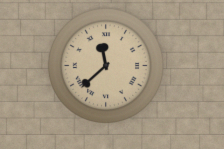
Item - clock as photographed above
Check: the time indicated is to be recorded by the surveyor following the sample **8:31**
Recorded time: **11:38**
